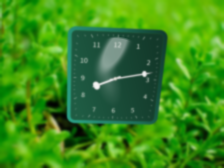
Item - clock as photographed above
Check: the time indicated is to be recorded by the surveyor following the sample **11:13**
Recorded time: **8:13**
